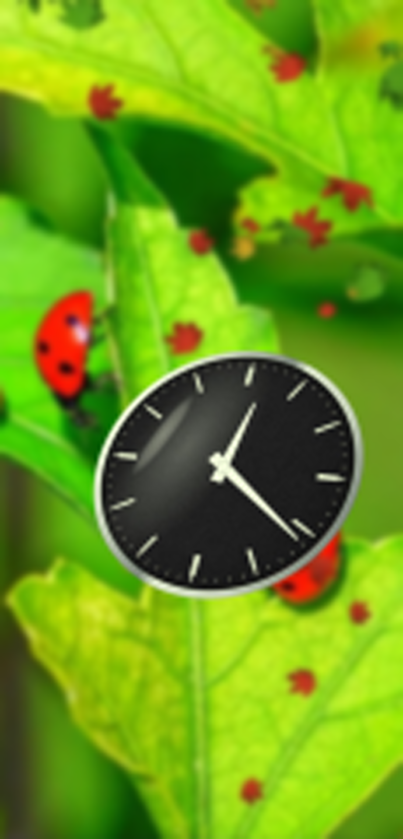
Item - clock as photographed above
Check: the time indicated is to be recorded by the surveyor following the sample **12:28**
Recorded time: **12:21**
